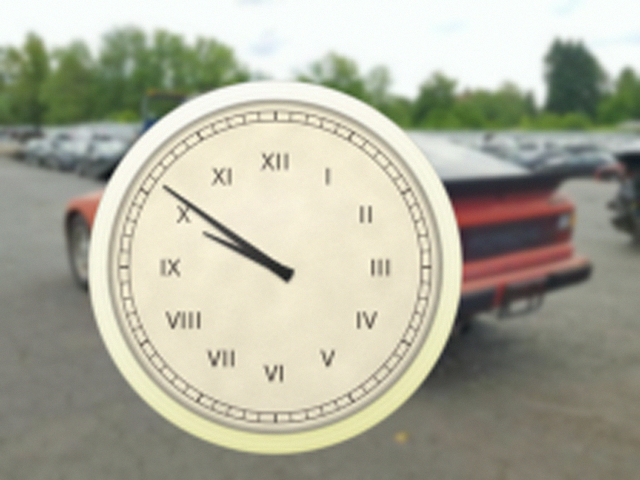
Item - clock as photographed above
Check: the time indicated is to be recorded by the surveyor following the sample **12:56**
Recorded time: **9:51**
